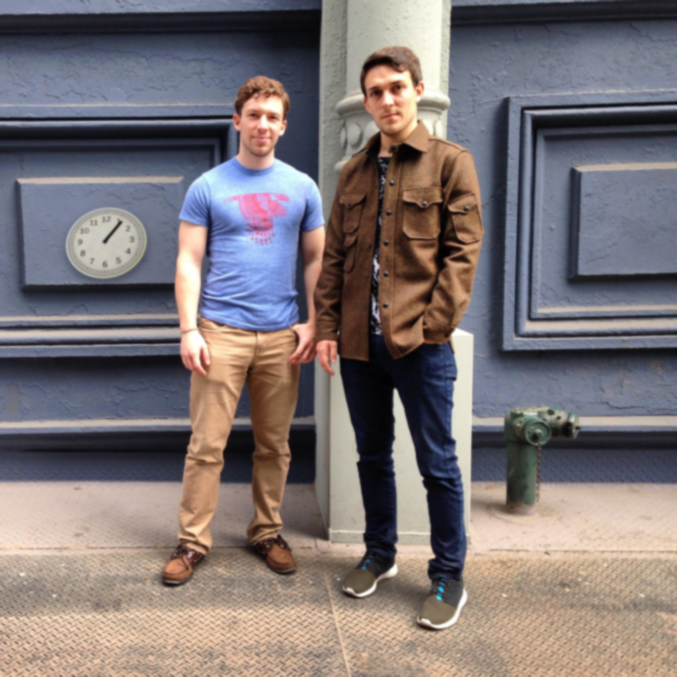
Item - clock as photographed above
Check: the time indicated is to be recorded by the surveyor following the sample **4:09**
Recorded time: **1:06**
